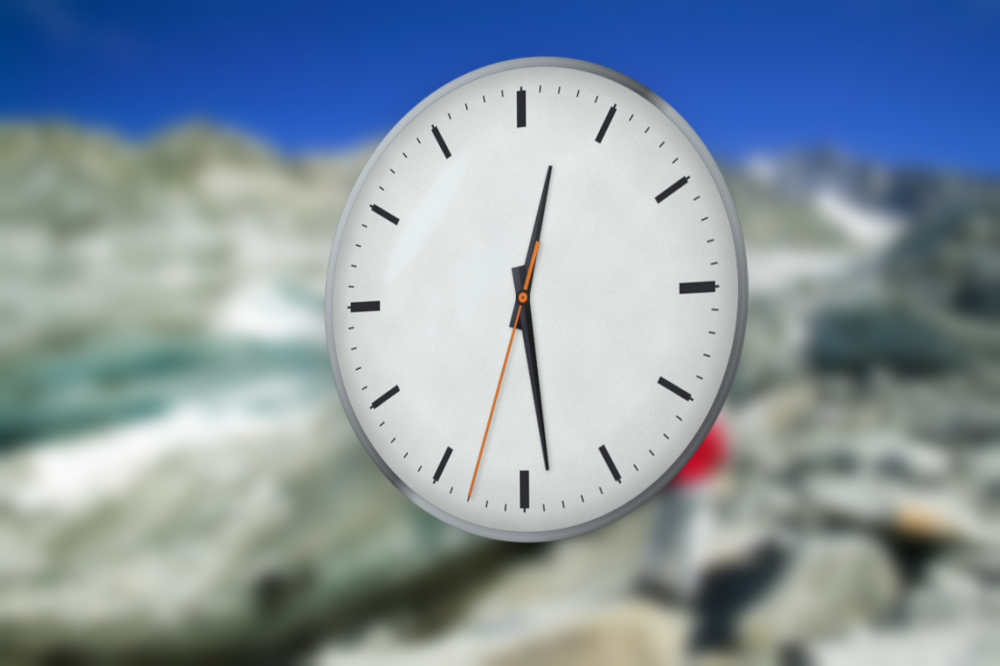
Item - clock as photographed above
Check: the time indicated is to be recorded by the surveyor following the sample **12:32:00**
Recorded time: **12:28:33**
